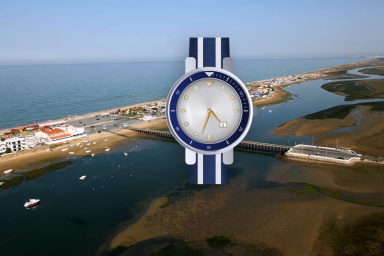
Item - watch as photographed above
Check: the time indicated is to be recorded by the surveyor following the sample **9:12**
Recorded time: **4:33**
